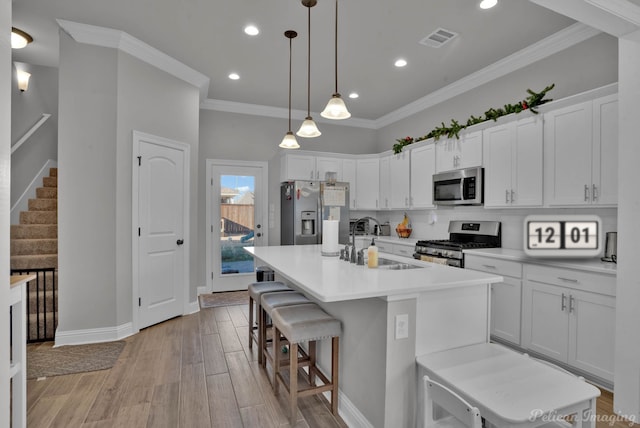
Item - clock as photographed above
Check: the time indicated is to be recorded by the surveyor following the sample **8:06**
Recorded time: **12:01**
